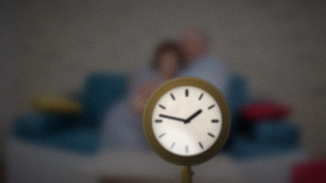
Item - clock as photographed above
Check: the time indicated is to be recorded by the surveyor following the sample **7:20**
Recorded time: **1:47**
